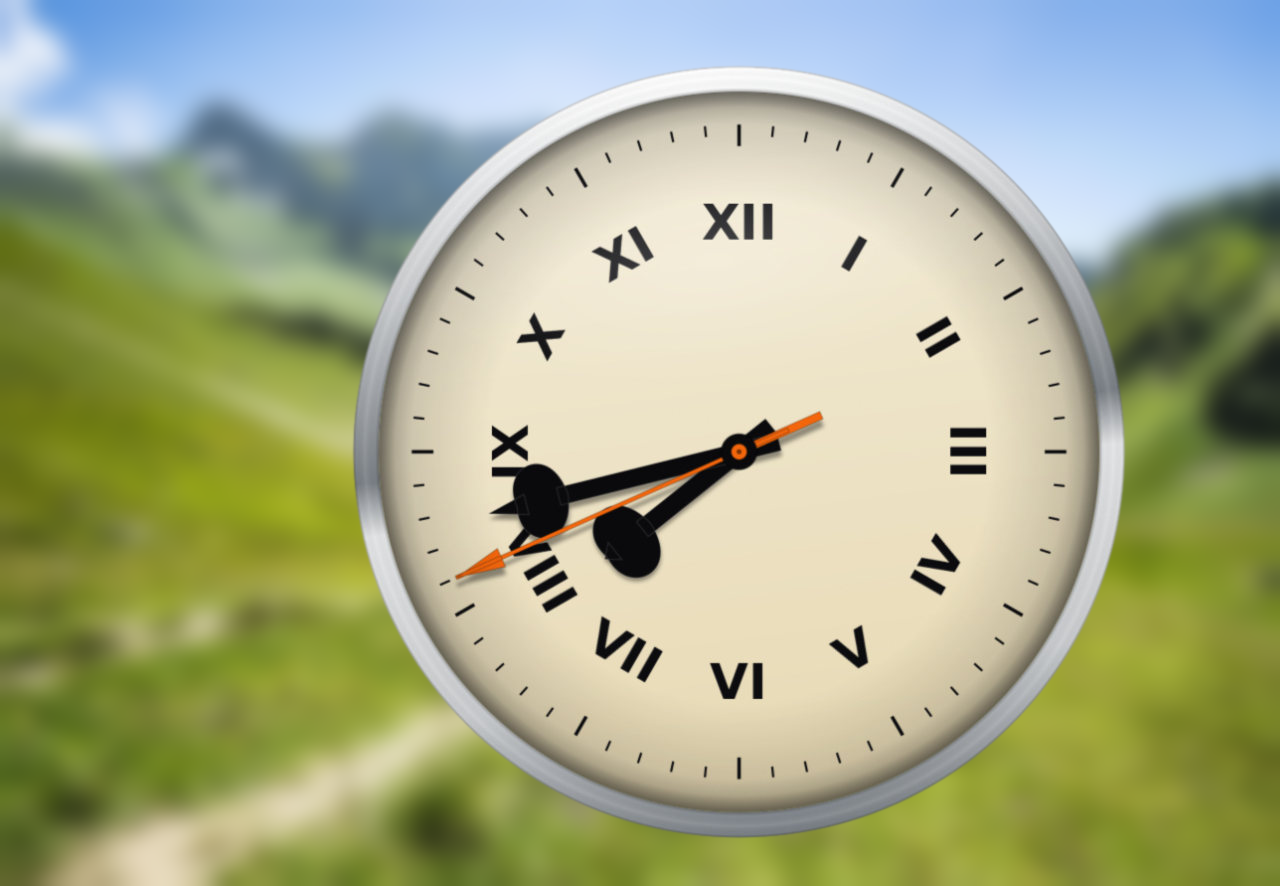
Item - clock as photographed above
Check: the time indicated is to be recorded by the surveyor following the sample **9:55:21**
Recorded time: **7:42:41**
